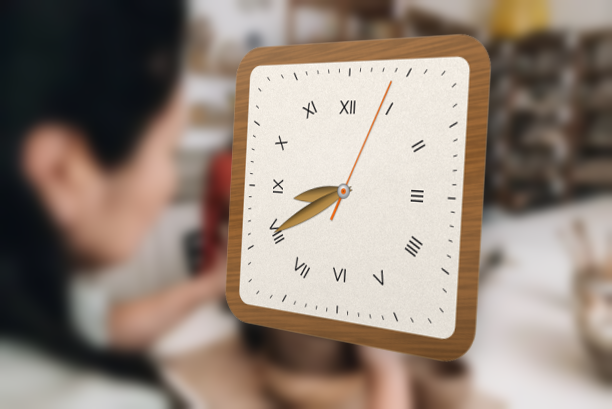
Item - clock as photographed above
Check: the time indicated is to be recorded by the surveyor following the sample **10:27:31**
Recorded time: **8:40:04**
